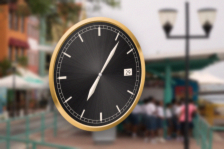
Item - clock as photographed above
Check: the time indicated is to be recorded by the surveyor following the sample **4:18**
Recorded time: **7:06**
